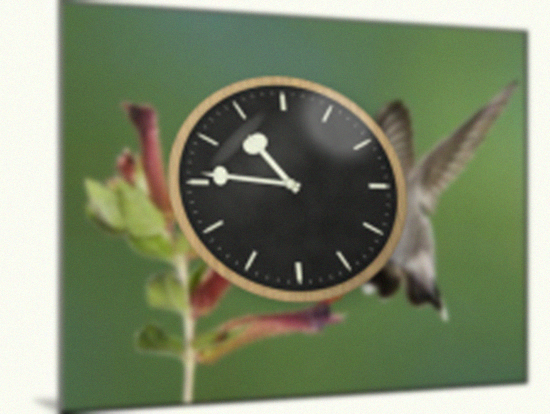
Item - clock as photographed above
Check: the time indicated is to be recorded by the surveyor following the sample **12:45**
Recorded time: **10:46**
